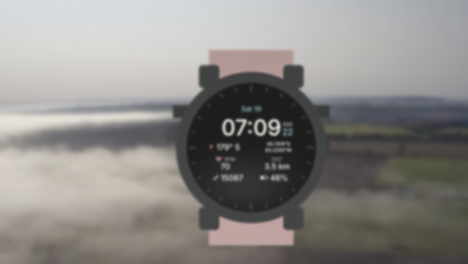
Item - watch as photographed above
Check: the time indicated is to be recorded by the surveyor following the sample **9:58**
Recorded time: **7:09**
